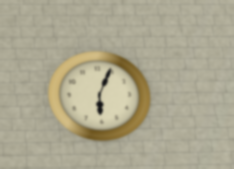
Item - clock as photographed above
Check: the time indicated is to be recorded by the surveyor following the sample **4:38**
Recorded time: **6:04**
